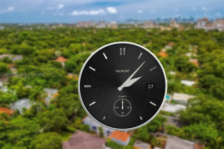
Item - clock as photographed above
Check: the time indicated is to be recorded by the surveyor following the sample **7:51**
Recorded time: **2:07**
